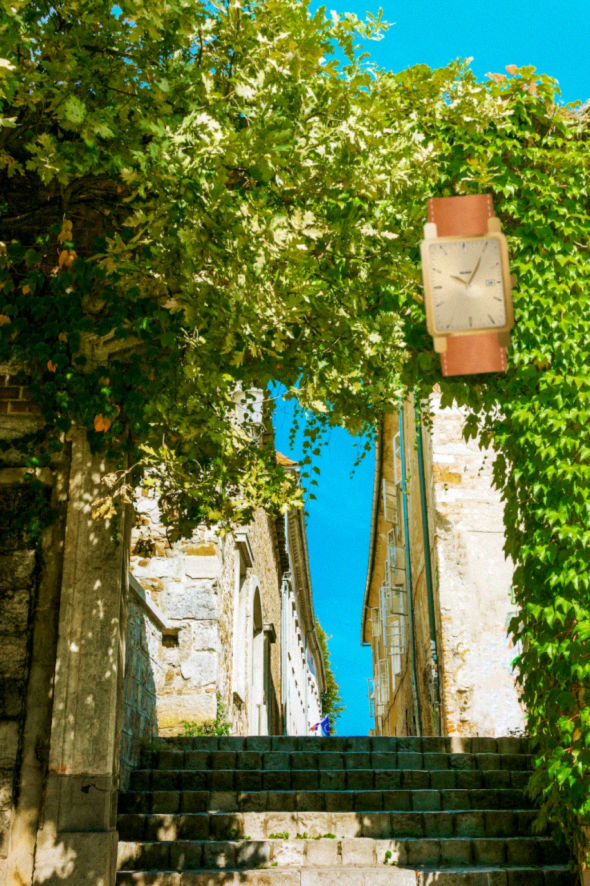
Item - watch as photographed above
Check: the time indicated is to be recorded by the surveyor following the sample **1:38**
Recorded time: **10:05**
